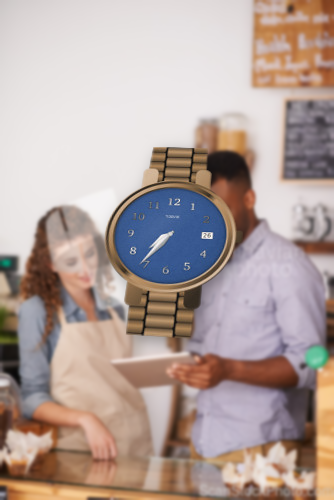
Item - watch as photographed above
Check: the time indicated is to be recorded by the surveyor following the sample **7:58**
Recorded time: **7:36**
